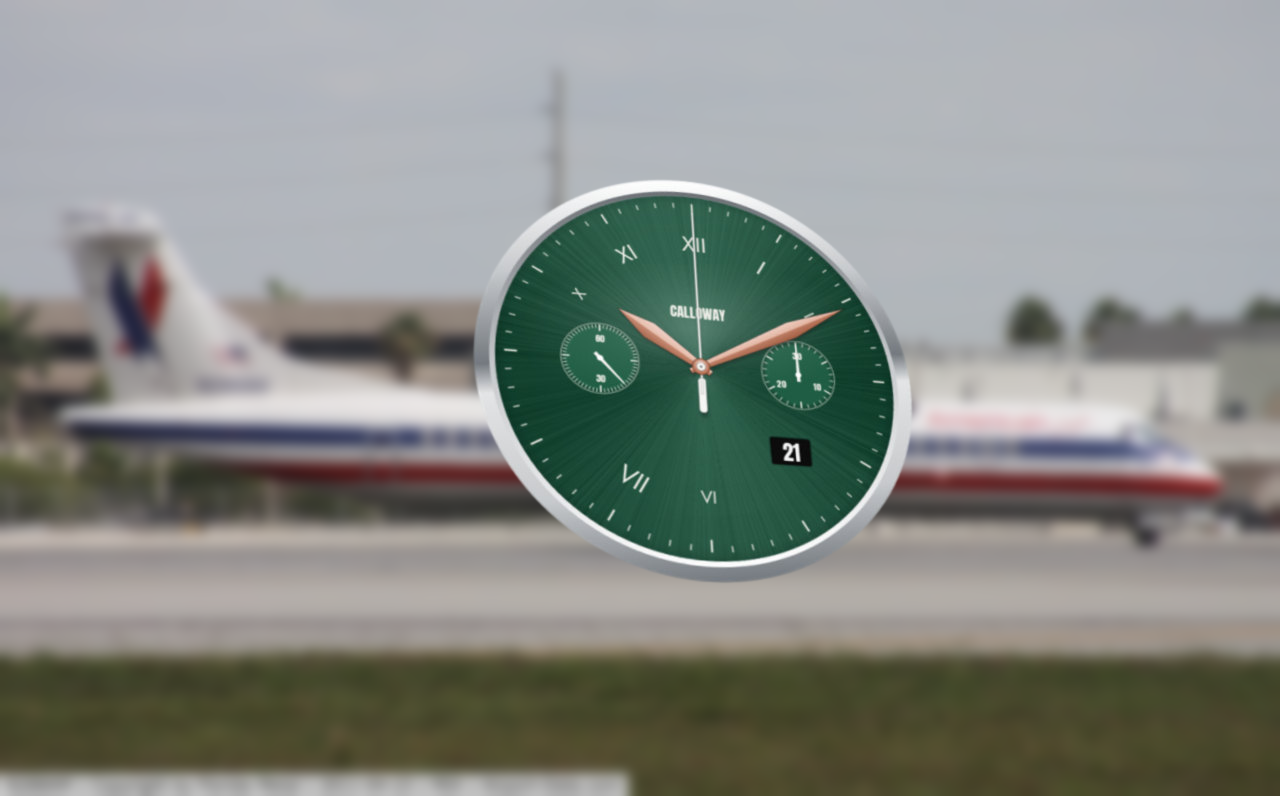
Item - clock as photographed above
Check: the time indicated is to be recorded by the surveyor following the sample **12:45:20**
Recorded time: **10:10:23**
